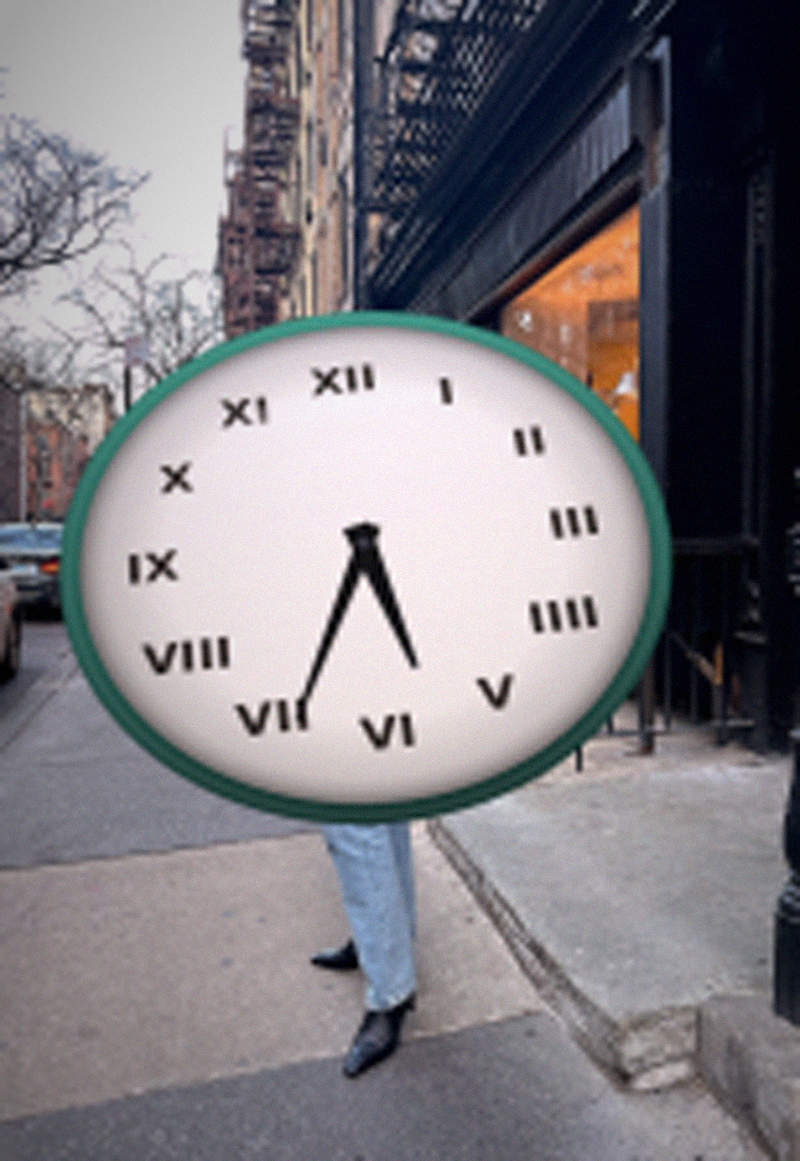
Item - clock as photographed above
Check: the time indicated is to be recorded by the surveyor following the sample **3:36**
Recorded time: **5:34**
